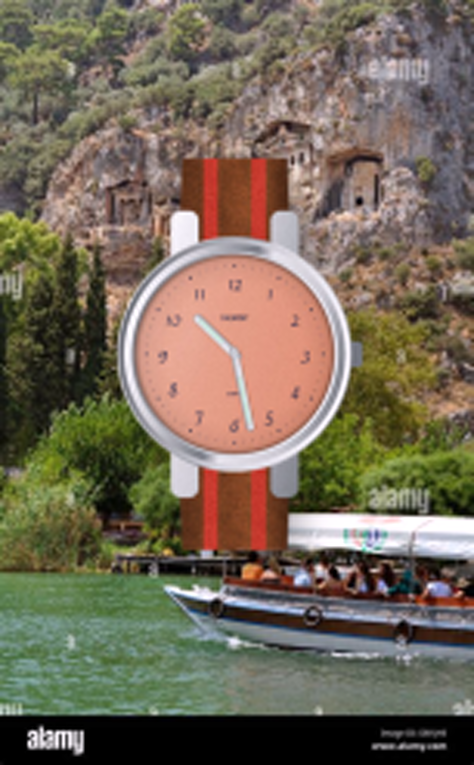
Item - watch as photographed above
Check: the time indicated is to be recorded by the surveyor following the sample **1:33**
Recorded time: **10:28**
